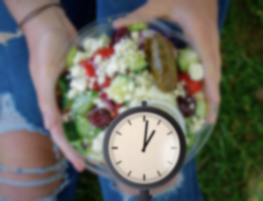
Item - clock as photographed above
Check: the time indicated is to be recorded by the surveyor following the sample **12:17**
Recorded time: **1:01**
